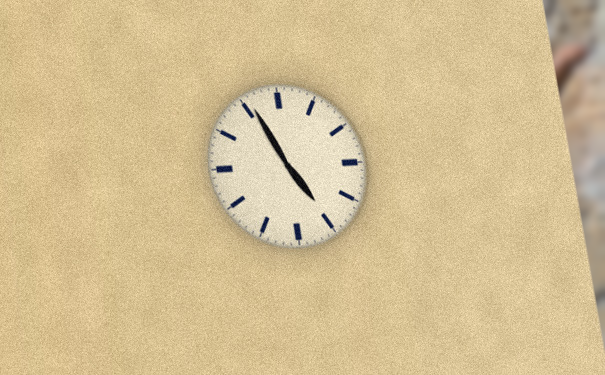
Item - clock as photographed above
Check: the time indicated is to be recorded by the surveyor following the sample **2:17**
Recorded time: **4:56**
